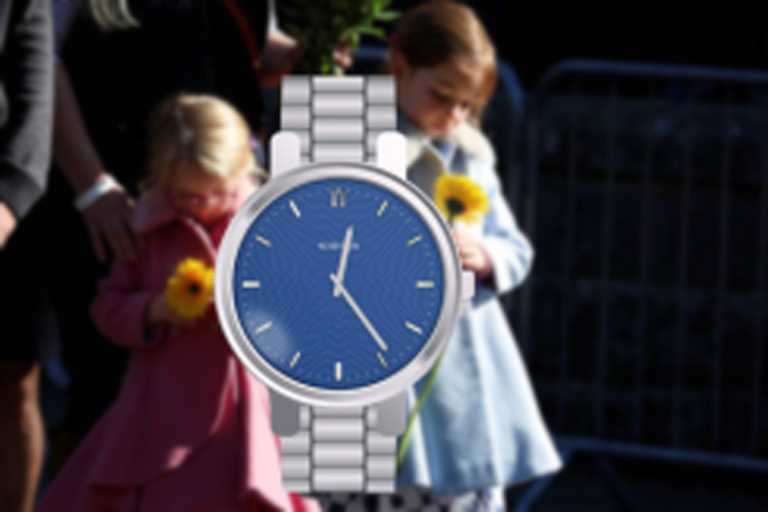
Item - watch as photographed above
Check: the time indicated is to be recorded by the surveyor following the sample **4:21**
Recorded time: **12:24**
